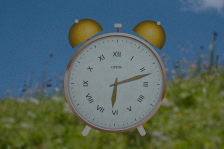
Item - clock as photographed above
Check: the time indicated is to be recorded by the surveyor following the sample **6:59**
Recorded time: **6:12**
